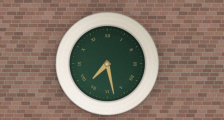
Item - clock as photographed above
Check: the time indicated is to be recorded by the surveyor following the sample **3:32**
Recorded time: **7:28**
